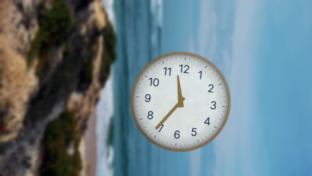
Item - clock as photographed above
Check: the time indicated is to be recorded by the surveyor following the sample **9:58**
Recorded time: **11:36**
